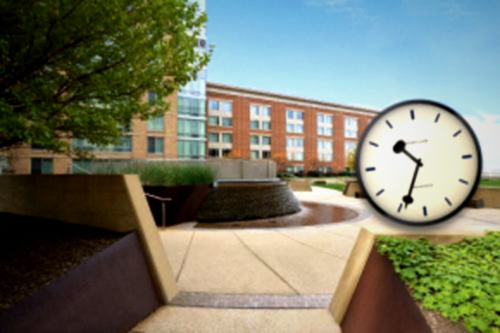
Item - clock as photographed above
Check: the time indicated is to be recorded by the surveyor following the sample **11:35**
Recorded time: **10:34**
